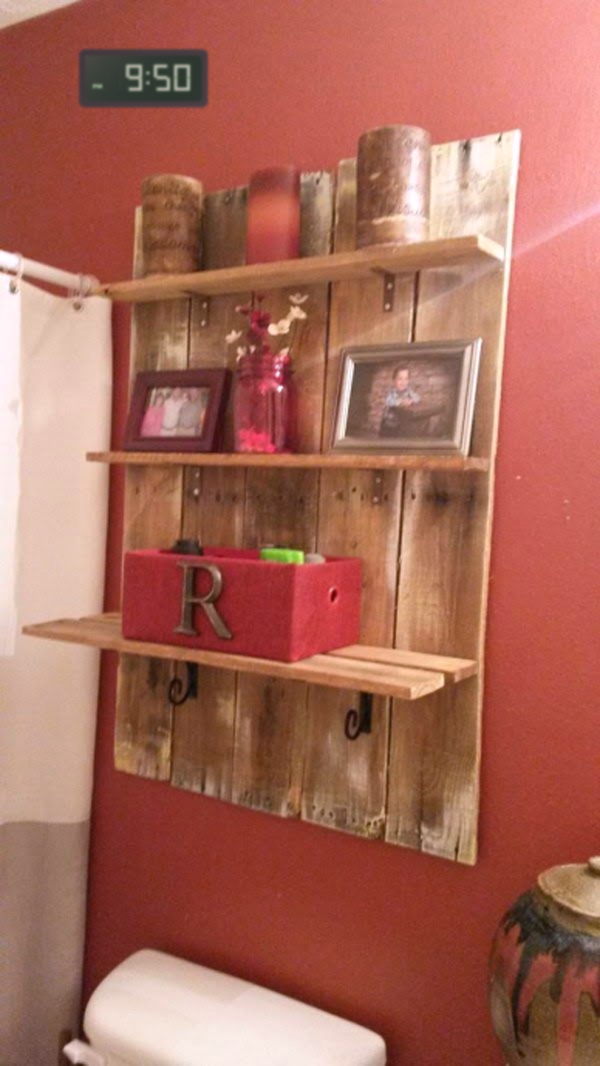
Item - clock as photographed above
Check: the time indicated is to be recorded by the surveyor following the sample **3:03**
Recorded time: **9:50**
